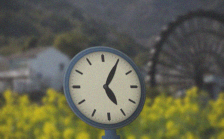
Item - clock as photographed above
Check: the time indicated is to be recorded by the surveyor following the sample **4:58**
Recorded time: **5:05**
